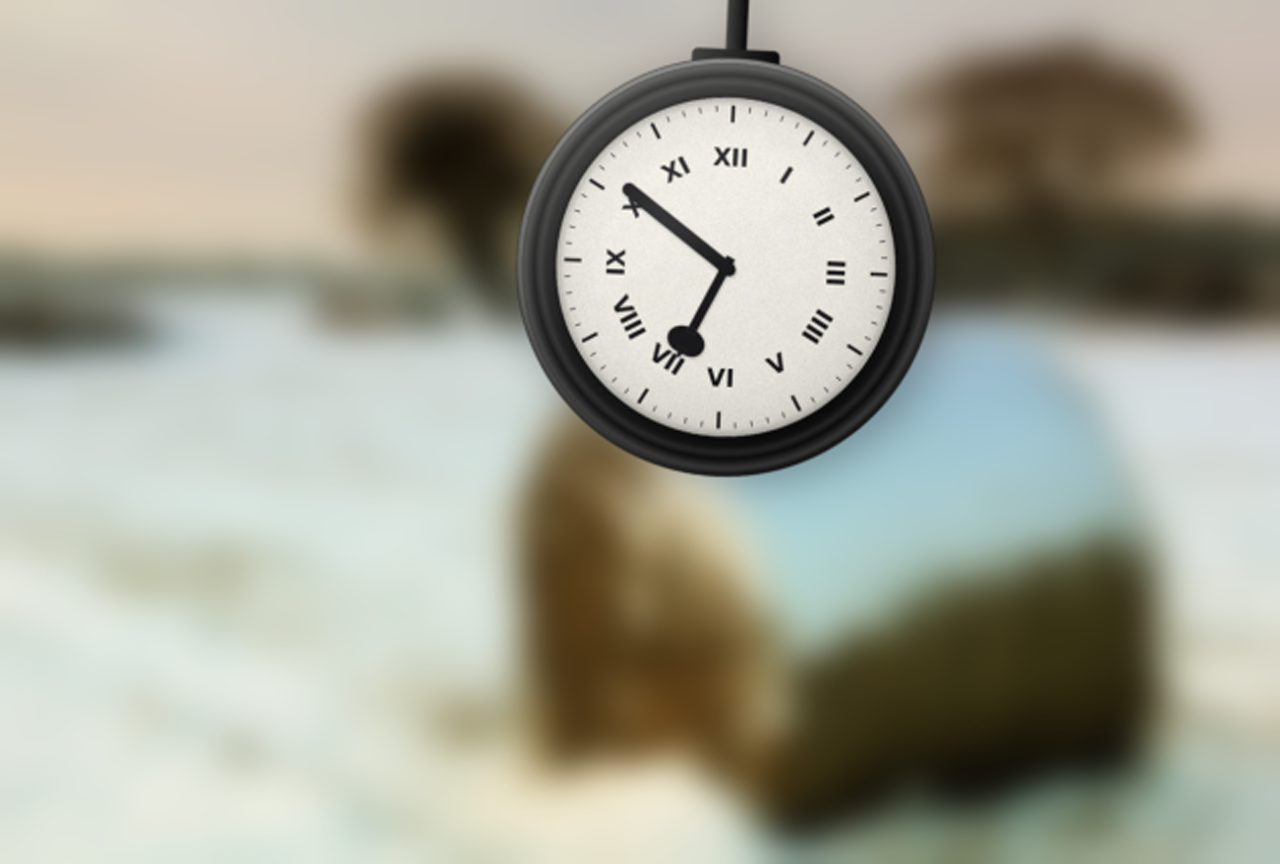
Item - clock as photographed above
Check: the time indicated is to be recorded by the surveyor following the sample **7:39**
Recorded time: **6:51**
